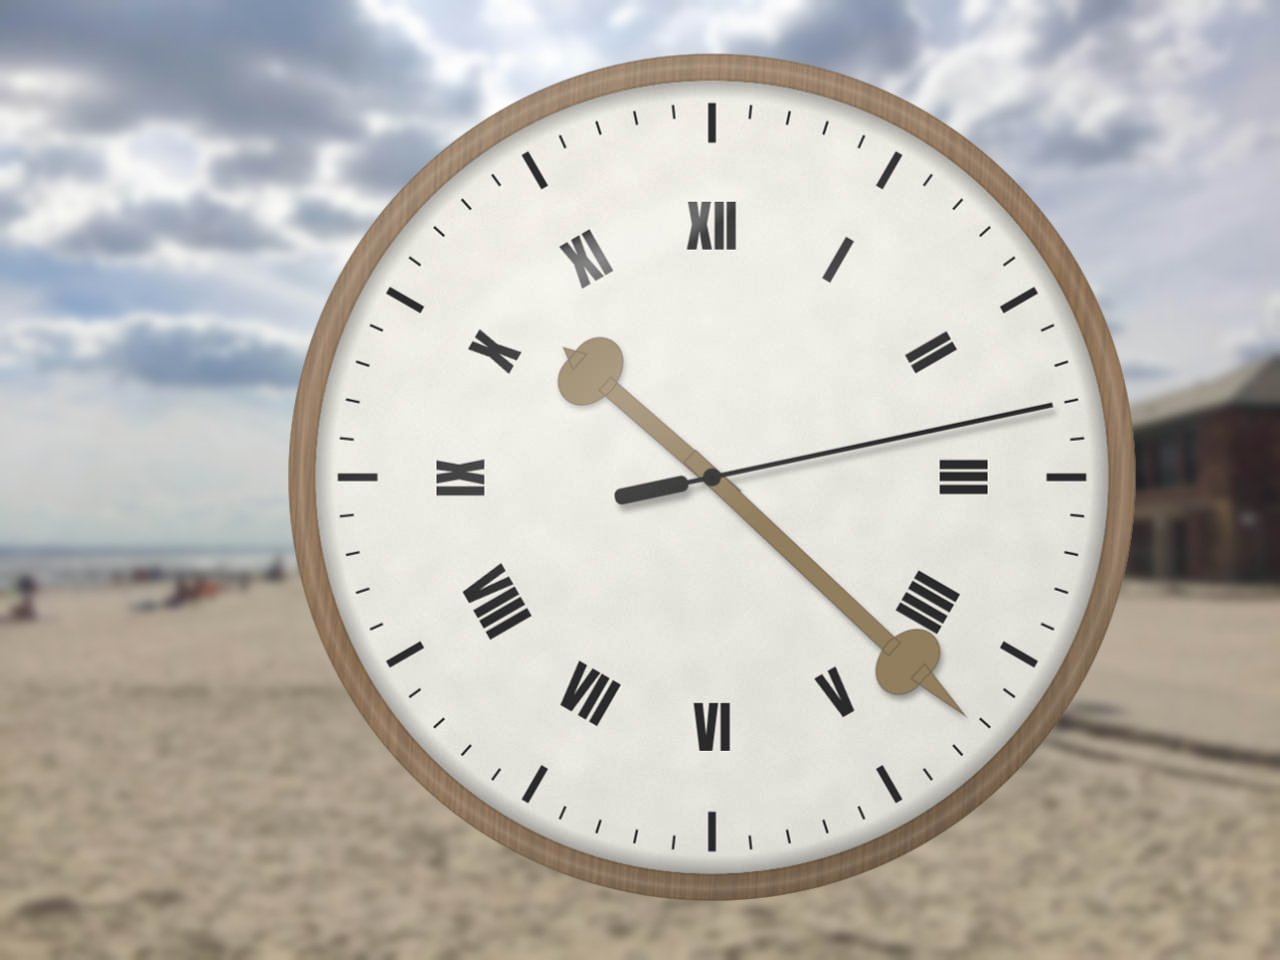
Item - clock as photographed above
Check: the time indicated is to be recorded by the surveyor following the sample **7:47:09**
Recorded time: **10:22:13**
